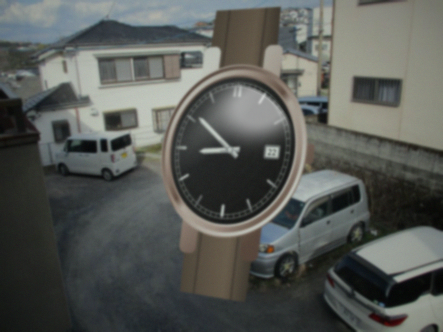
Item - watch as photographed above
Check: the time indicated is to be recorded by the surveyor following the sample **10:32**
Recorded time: **8:51**
